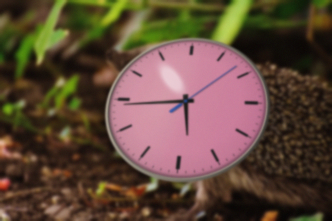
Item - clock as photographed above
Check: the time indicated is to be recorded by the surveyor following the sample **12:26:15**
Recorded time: **5:44:08**
